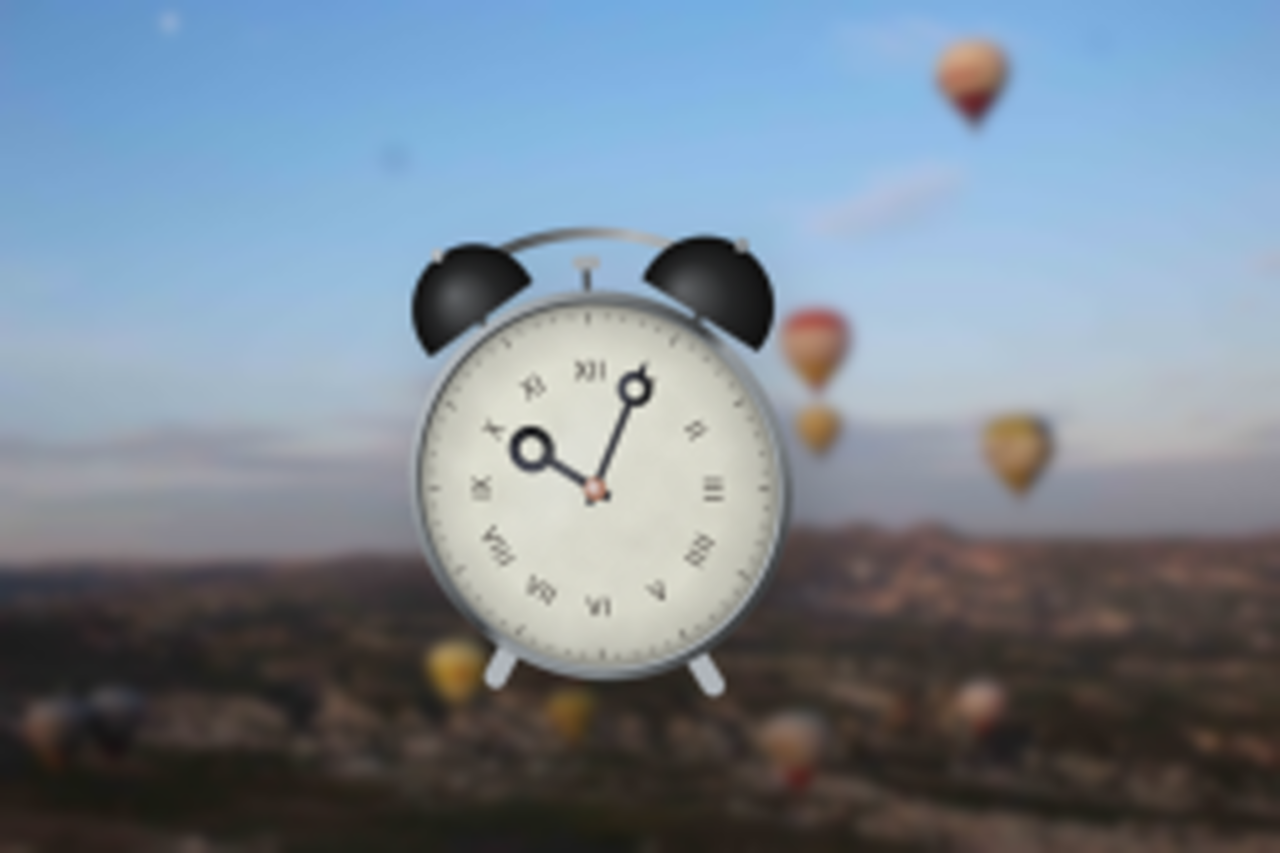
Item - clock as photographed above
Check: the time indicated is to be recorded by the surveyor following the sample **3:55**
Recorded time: **10:04**
